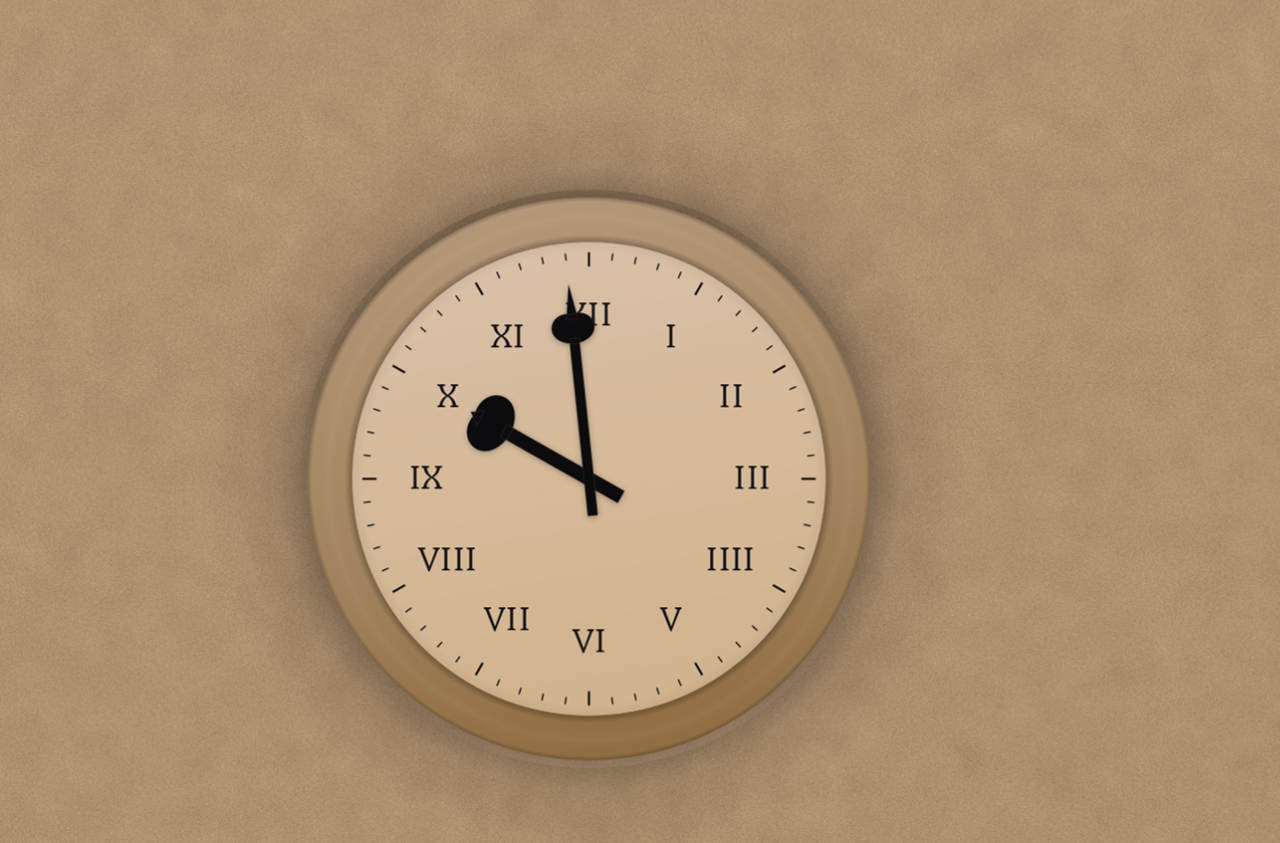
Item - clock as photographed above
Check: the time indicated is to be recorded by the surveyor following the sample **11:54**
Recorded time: **9:59**
